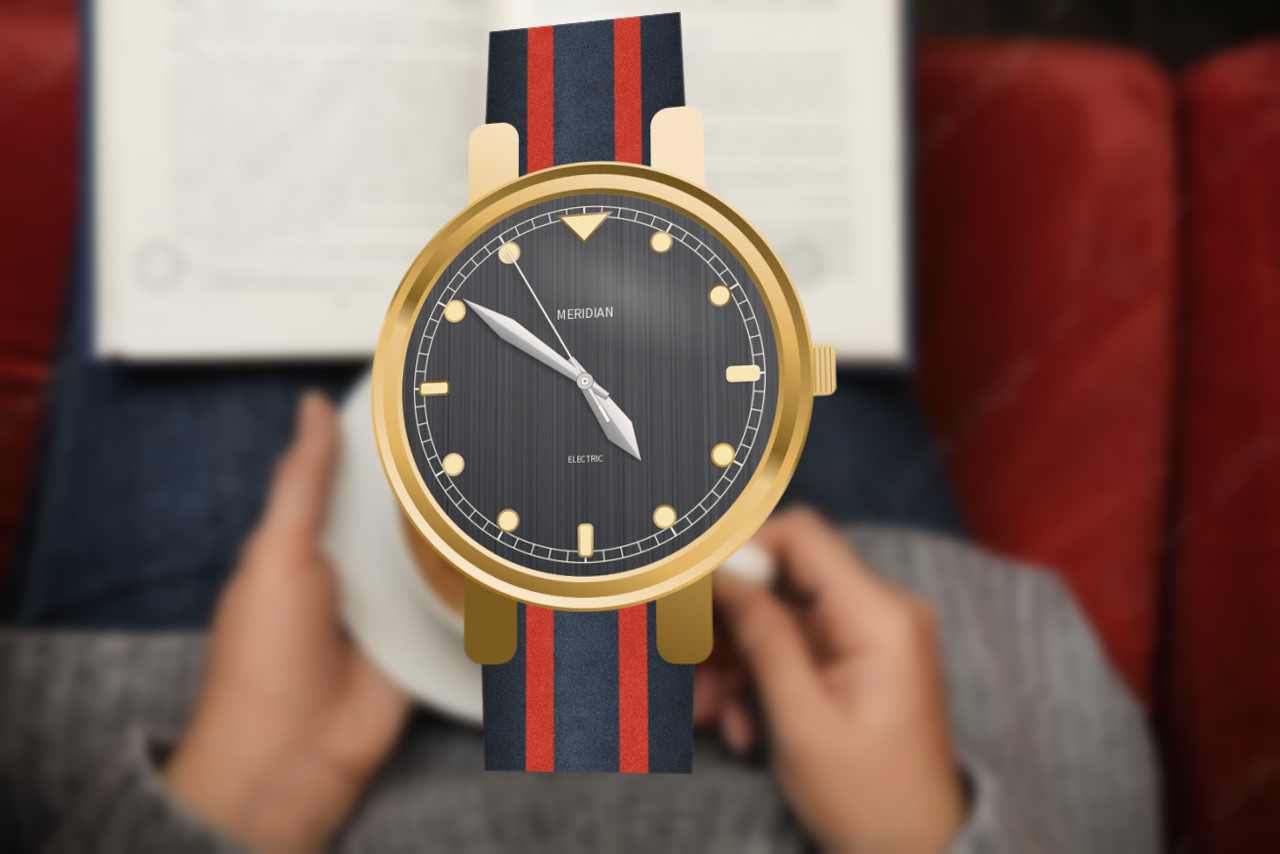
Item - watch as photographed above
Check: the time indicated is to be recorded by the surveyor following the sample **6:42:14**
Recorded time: **4:50:55**
